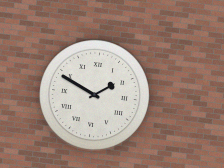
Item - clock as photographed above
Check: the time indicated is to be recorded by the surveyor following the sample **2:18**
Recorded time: **1:49**
